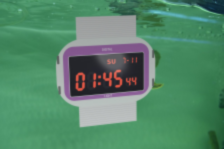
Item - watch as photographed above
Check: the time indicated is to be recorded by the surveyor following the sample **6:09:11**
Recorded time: **1:45:44**
